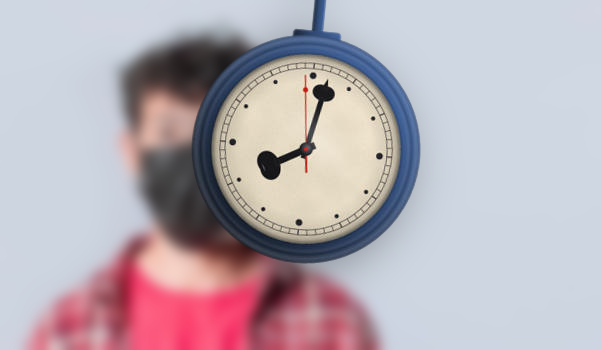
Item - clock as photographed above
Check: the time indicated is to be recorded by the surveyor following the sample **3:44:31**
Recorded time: **8:01:59**
